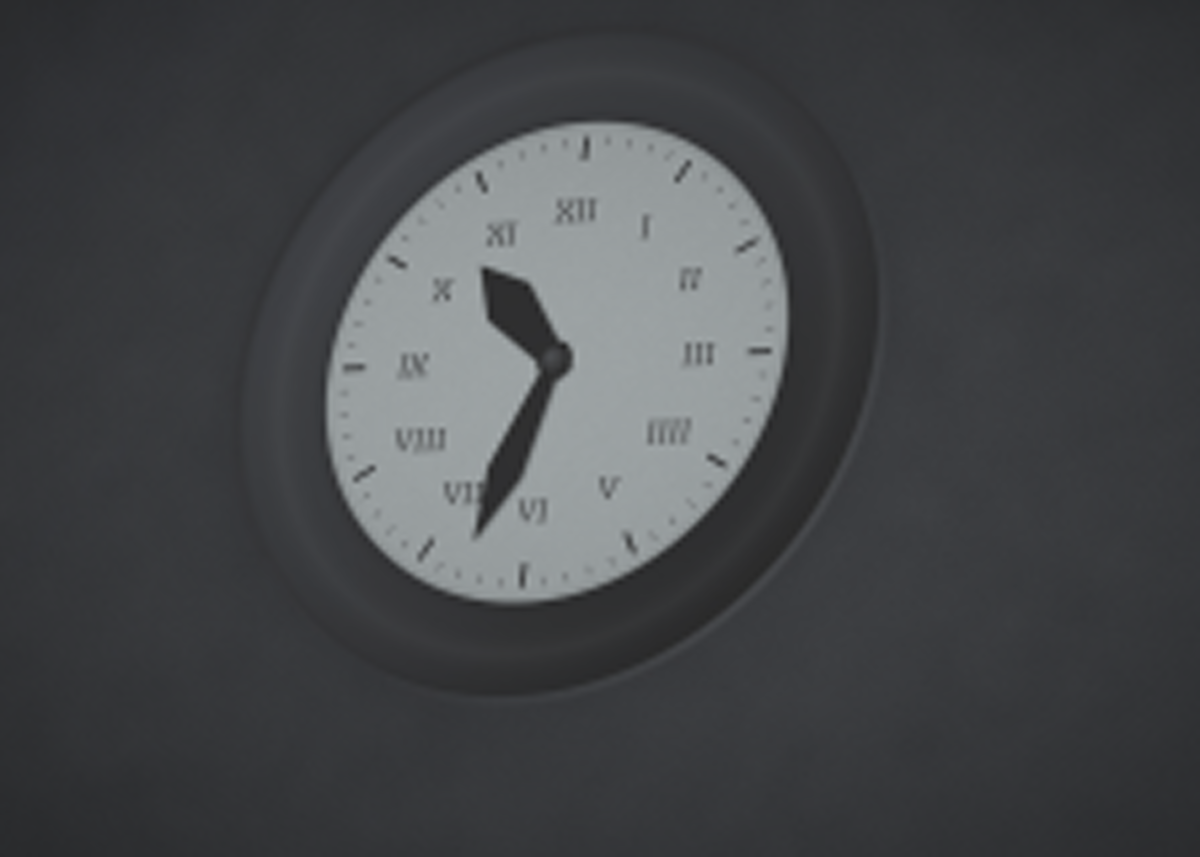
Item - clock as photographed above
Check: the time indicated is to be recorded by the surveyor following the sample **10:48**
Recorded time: **10:33**
